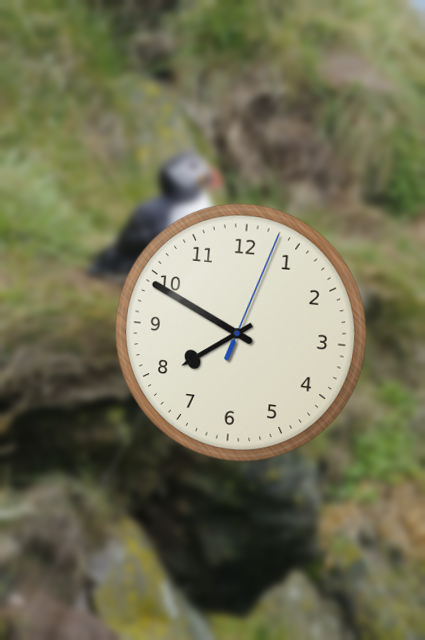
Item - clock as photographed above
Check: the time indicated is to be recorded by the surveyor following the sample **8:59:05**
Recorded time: **7:49:03**
